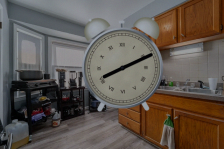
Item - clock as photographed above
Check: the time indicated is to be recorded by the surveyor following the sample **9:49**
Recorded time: **8:11**
